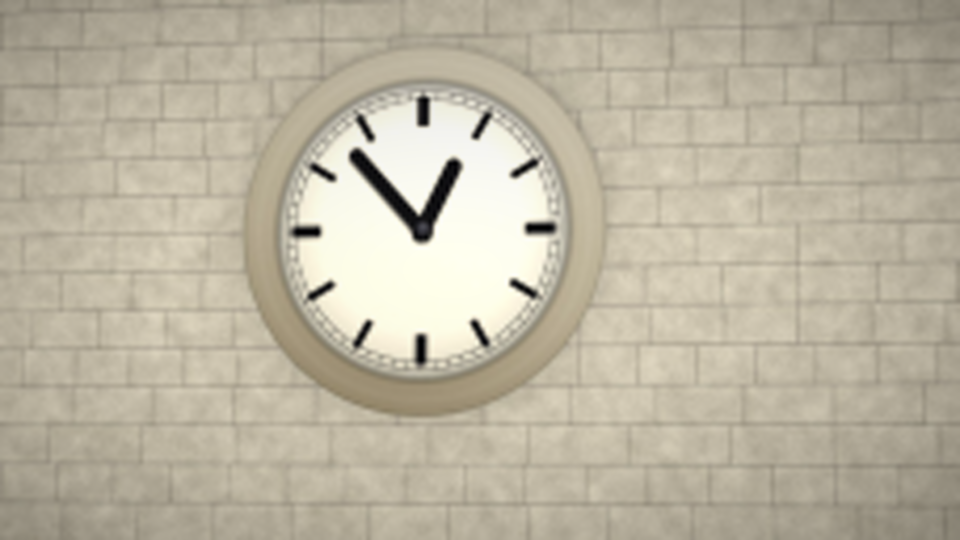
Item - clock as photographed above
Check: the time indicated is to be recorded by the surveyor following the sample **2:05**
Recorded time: **12:53**
